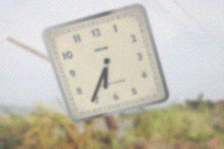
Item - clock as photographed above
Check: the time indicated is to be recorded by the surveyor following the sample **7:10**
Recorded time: **6:36**
